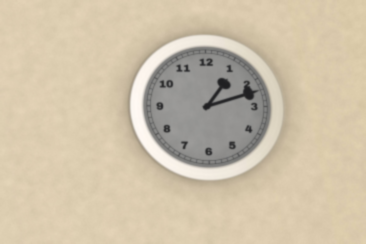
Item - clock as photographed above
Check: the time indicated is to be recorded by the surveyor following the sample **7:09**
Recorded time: **1:12**
